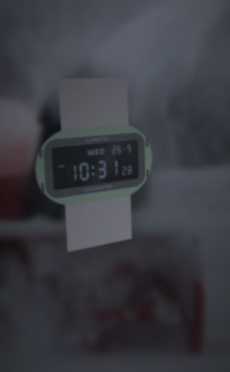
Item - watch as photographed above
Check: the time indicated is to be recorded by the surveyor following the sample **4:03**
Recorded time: **10:31**
